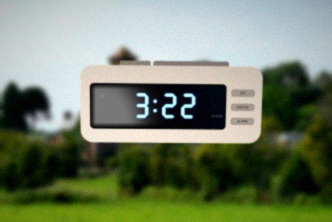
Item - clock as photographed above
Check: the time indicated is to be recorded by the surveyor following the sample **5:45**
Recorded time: **3:22**
